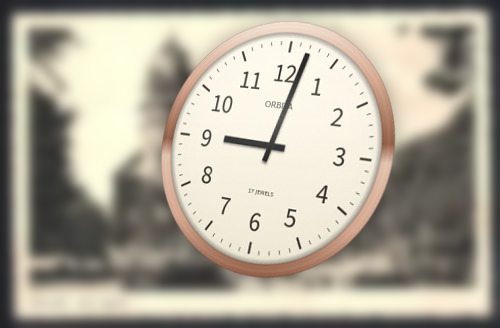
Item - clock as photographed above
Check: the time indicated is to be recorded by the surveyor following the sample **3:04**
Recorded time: **9:02**
